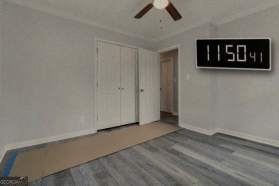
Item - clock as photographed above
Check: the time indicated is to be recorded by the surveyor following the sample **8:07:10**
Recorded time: **11:50:41**
